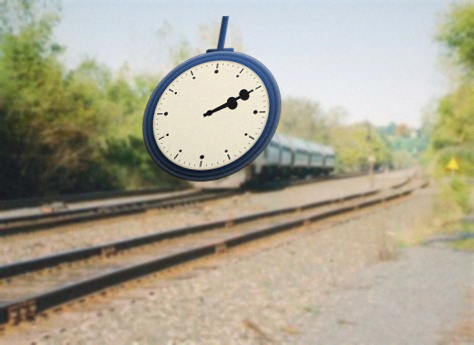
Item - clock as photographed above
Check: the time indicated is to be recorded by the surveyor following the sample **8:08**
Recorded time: **2:10**
